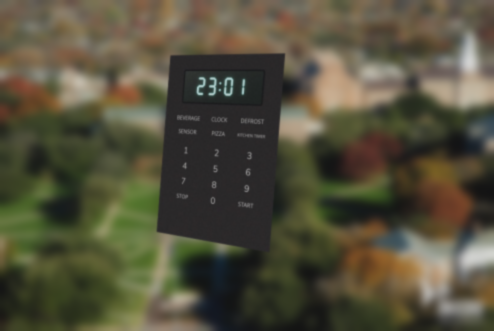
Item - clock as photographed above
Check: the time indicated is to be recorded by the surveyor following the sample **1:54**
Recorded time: **23:01**
